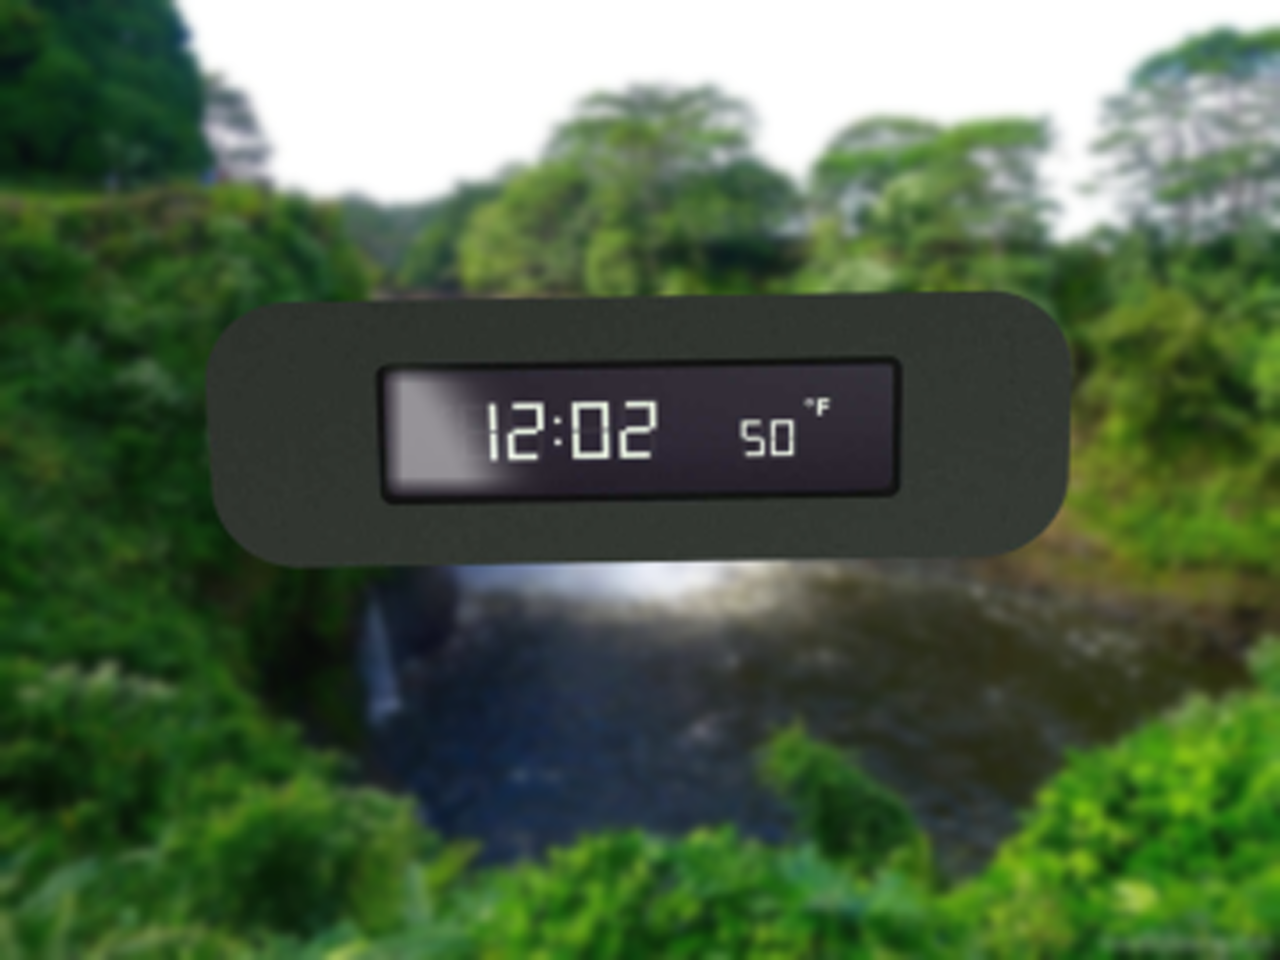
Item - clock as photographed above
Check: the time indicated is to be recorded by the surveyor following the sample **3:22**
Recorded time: **12:02**
